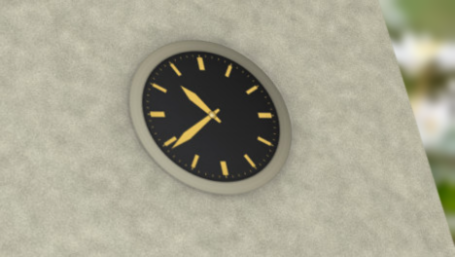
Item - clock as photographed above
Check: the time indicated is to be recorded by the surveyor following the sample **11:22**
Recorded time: **10:39**
